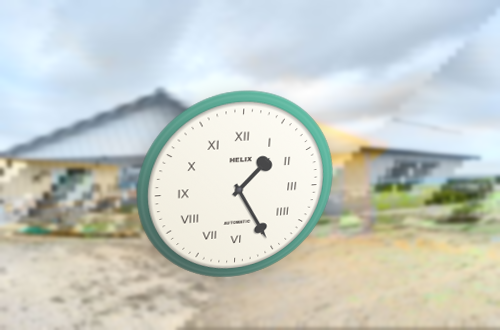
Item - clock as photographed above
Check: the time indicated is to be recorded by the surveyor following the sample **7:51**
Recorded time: **1:25**
